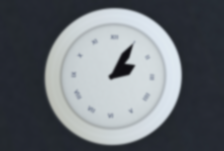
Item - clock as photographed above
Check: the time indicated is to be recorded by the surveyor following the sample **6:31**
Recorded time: **2:05**
